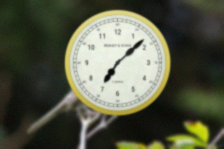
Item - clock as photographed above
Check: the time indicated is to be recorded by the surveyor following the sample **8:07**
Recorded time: **7:08**
